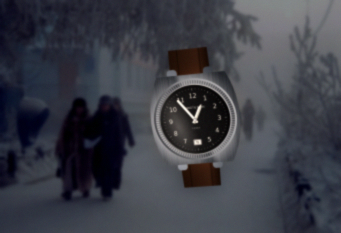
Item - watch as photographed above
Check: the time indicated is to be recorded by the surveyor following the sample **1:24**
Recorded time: **12:54**
